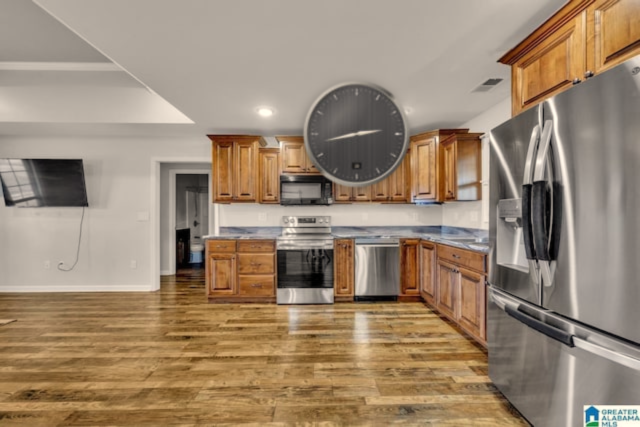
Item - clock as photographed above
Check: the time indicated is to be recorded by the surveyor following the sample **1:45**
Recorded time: **2:43**
